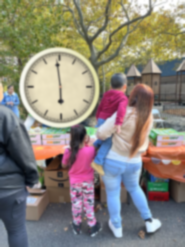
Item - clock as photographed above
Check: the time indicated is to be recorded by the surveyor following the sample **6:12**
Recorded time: **5:59**
